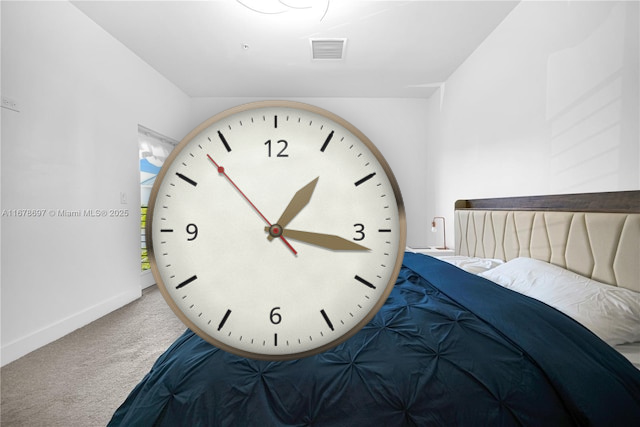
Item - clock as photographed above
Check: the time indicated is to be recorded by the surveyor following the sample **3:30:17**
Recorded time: **1:16:53**
